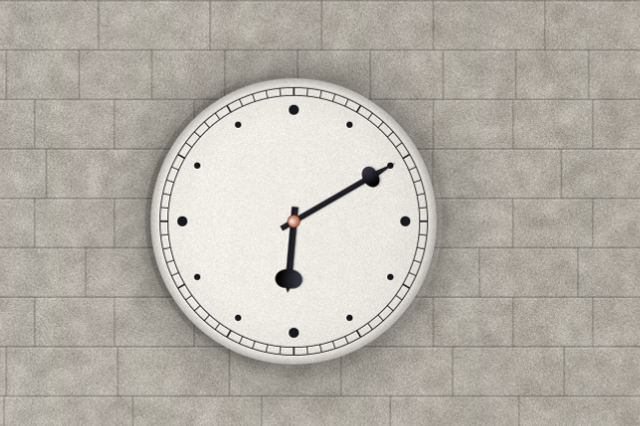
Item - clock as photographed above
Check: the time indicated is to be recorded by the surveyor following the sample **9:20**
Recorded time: **6:10**
